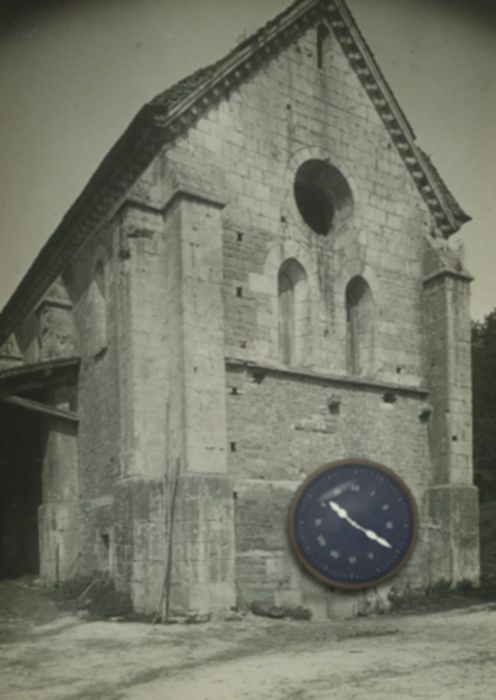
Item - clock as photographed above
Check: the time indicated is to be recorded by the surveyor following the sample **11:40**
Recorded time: **10:20**
